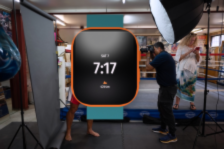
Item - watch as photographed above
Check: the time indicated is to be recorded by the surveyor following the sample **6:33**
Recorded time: **7:17**
